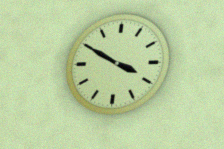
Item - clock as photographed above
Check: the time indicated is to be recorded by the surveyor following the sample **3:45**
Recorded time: **3:50**
